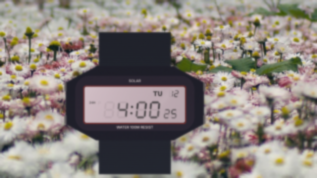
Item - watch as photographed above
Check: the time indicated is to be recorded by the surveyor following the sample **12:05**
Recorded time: **4:00**
